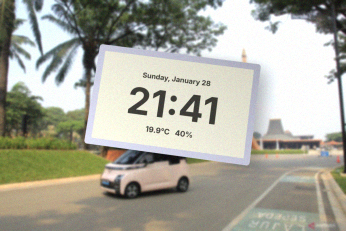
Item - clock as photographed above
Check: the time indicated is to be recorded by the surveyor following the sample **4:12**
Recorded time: **21:41**
